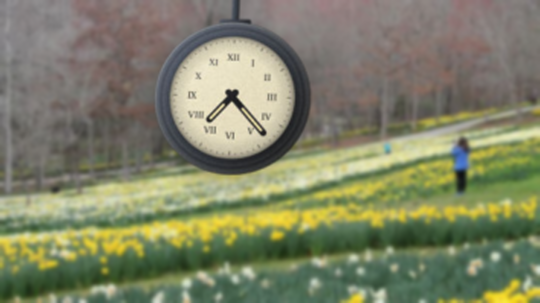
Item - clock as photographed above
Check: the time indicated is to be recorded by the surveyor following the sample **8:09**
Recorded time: **7:23**
